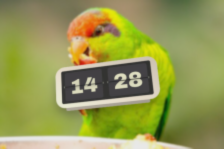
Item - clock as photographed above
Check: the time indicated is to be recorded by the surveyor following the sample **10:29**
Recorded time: **14:28**
